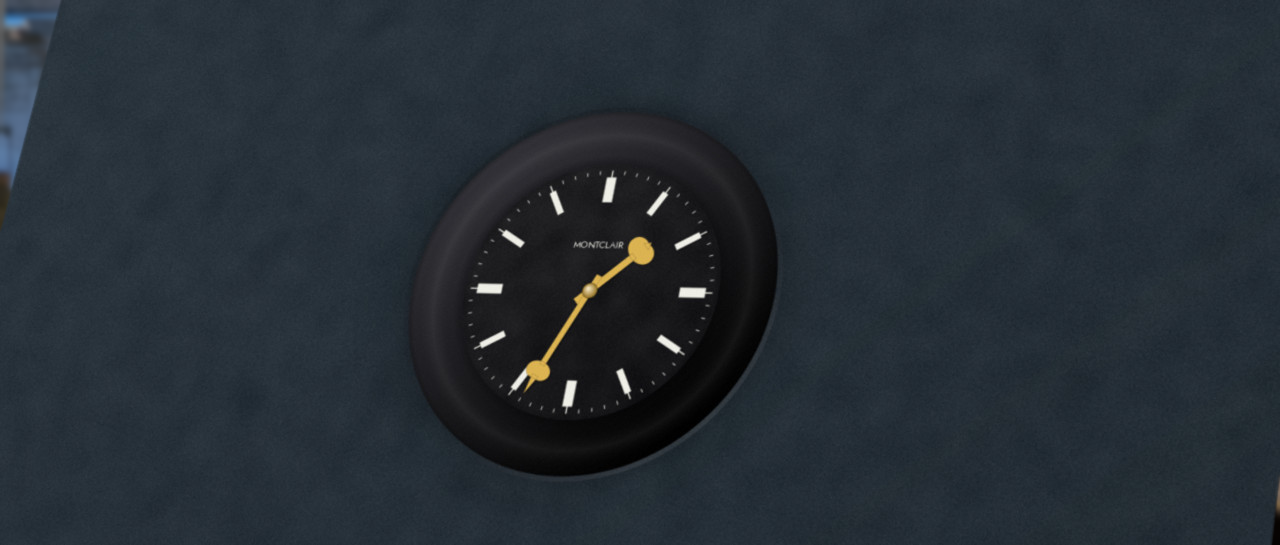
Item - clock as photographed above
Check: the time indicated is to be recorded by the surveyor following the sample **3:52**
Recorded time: **1:34**
